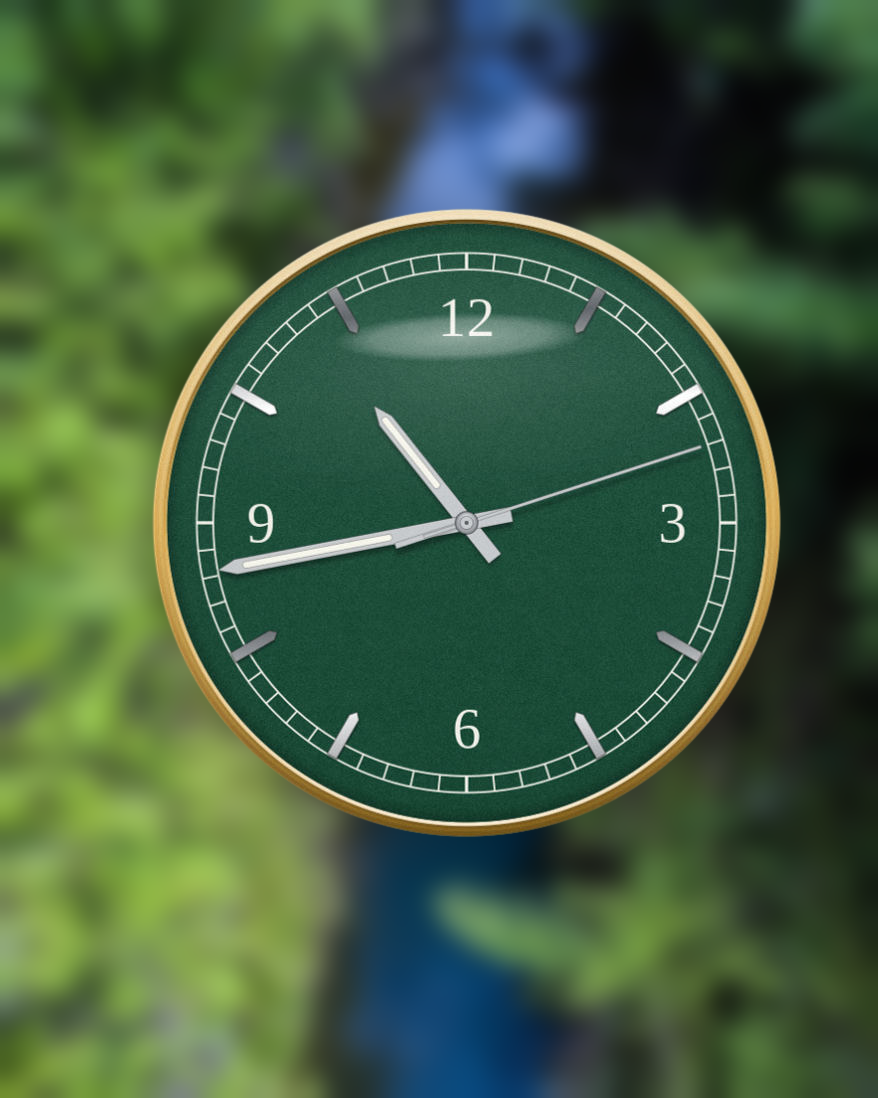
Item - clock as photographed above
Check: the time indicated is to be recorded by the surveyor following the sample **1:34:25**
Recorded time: **10:43:12**
